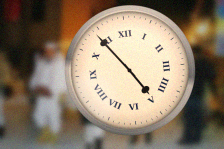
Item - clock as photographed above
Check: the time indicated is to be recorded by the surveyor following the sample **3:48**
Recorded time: **4:54**
